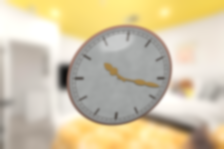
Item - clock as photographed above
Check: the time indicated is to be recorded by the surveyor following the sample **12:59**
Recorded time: **10:17**
